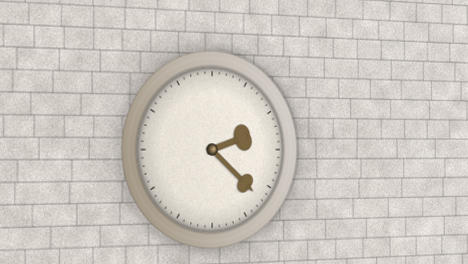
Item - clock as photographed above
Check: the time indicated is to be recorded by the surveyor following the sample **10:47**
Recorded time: **2:22**
